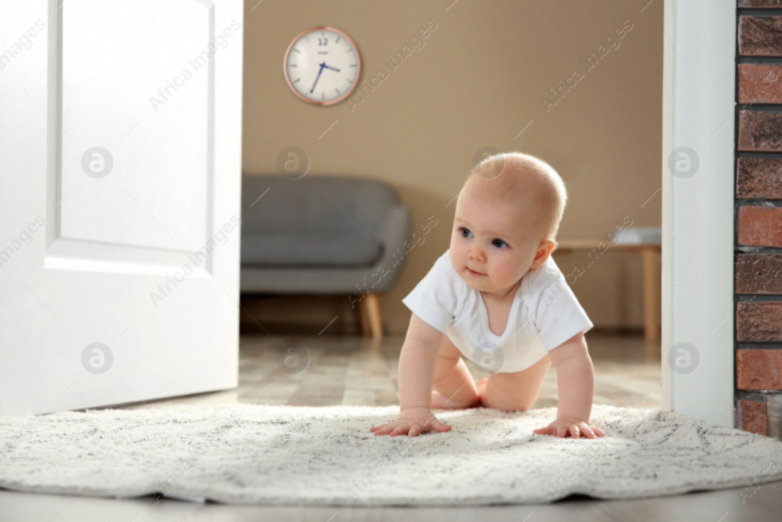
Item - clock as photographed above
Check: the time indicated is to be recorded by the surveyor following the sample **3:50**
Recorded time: **3:34**
